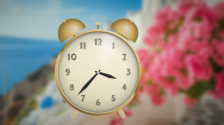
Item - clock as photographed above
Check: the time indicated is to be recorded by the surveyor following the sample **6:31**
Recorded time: **3:37**
